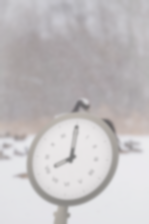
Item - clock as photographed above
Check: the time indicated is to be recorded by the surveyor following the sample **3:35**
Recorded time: **8:00**
